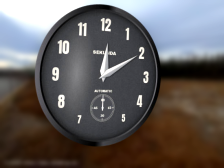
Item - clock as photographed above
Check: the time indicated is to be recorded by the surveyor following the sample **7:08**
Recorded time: **12:10**
